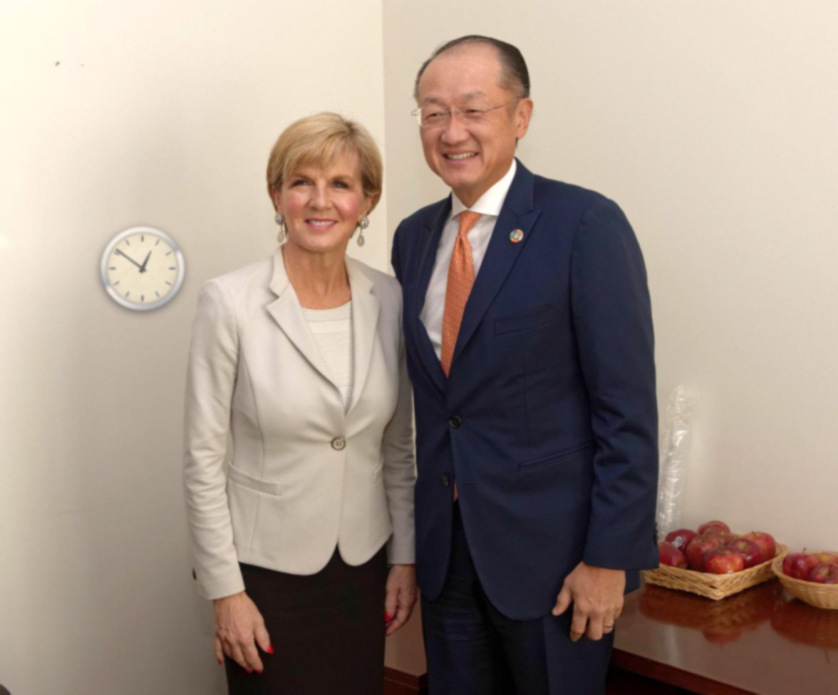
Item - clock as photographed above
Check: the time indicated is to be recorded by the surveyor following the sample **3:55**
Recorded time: **12:51**
